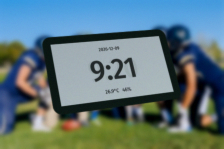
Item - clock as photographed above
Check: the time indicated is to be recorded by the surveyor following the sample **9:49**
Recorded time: **9:21**
